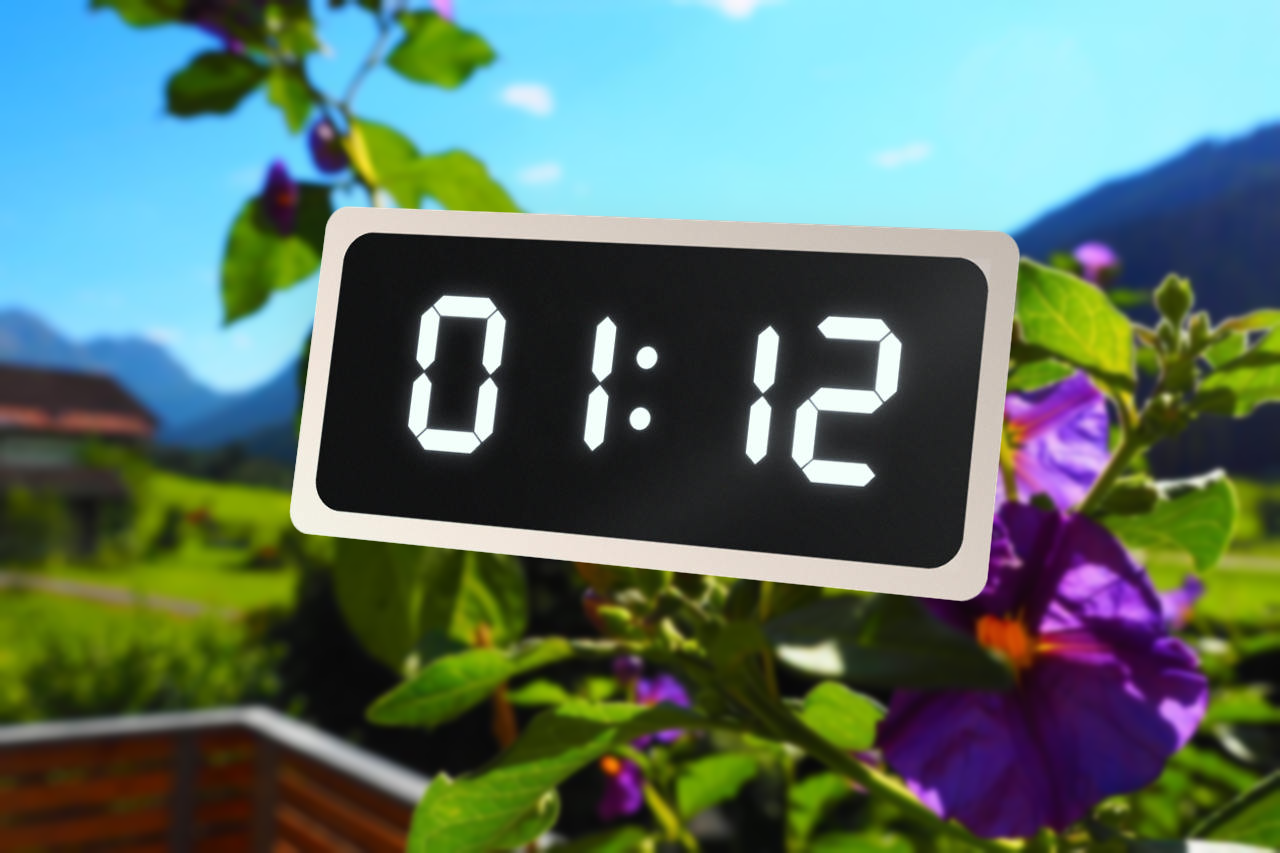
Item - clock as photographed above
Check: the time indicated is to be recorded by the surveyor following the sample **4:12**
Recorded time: **1:12**
